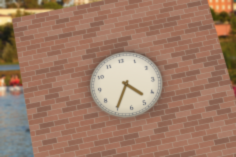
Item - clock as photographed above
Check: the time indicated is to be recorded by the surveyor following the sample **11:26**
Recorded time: **4:35**
